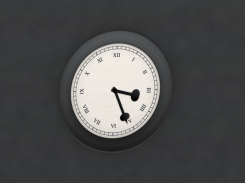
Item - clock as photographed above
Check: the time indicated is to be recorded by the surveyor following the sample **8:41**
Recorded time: **3:26**
